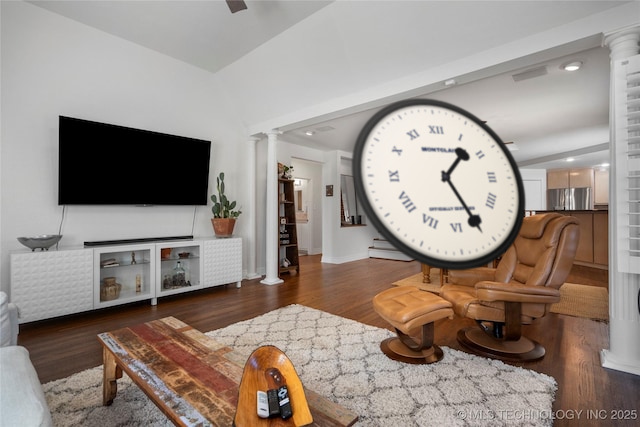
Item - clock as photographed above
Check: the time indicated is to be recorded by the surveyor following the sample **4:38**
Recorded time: **1:26**
